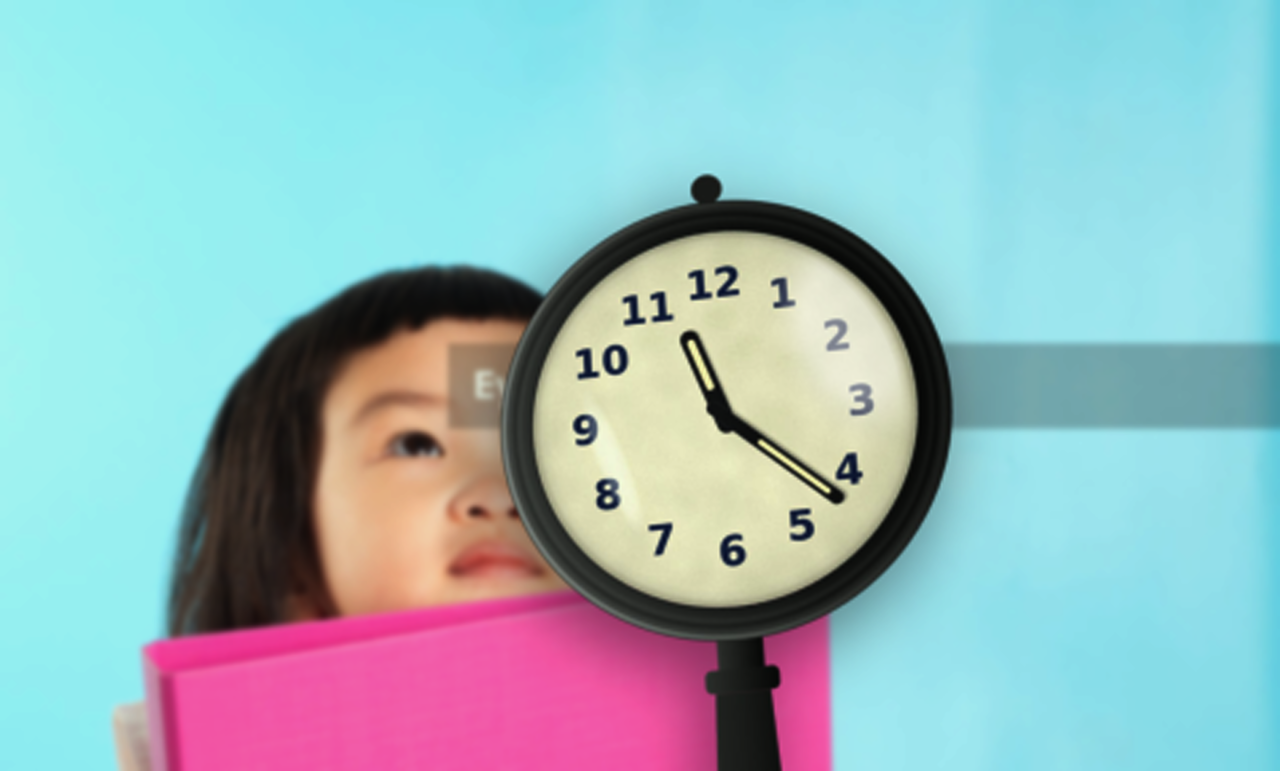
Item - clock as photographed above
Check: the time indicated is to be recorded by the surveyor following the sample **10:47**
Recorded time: **11:22**
